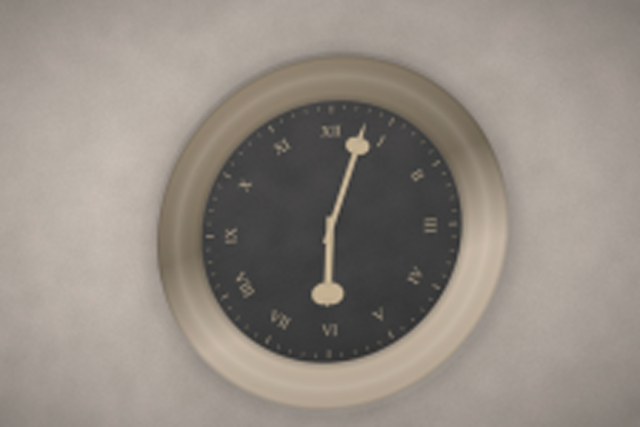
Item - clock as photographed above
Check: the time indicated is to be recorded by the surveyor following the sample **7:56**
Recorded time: **6:03**
